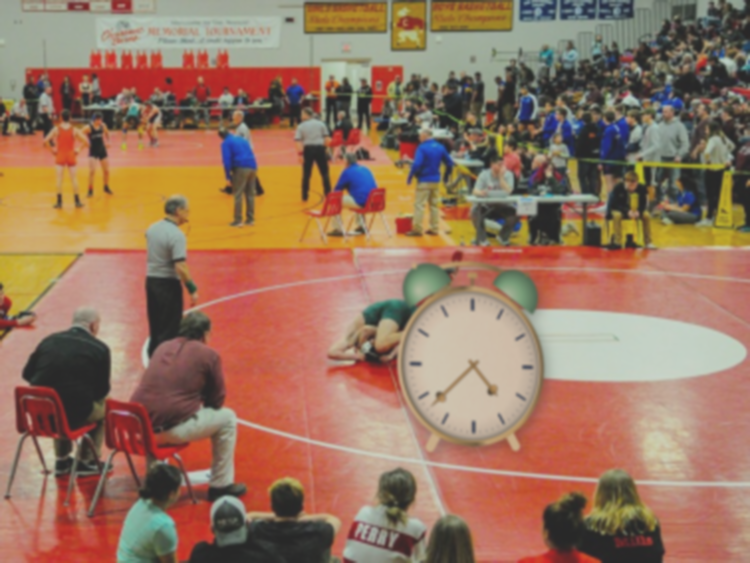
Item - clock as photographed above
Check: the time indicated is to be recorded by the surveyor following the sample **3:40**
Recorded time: **4:38**
